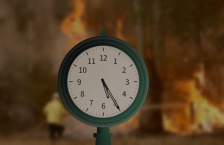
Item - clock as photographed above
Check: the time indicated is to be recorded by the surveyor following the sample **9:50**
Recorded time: **5:25**
